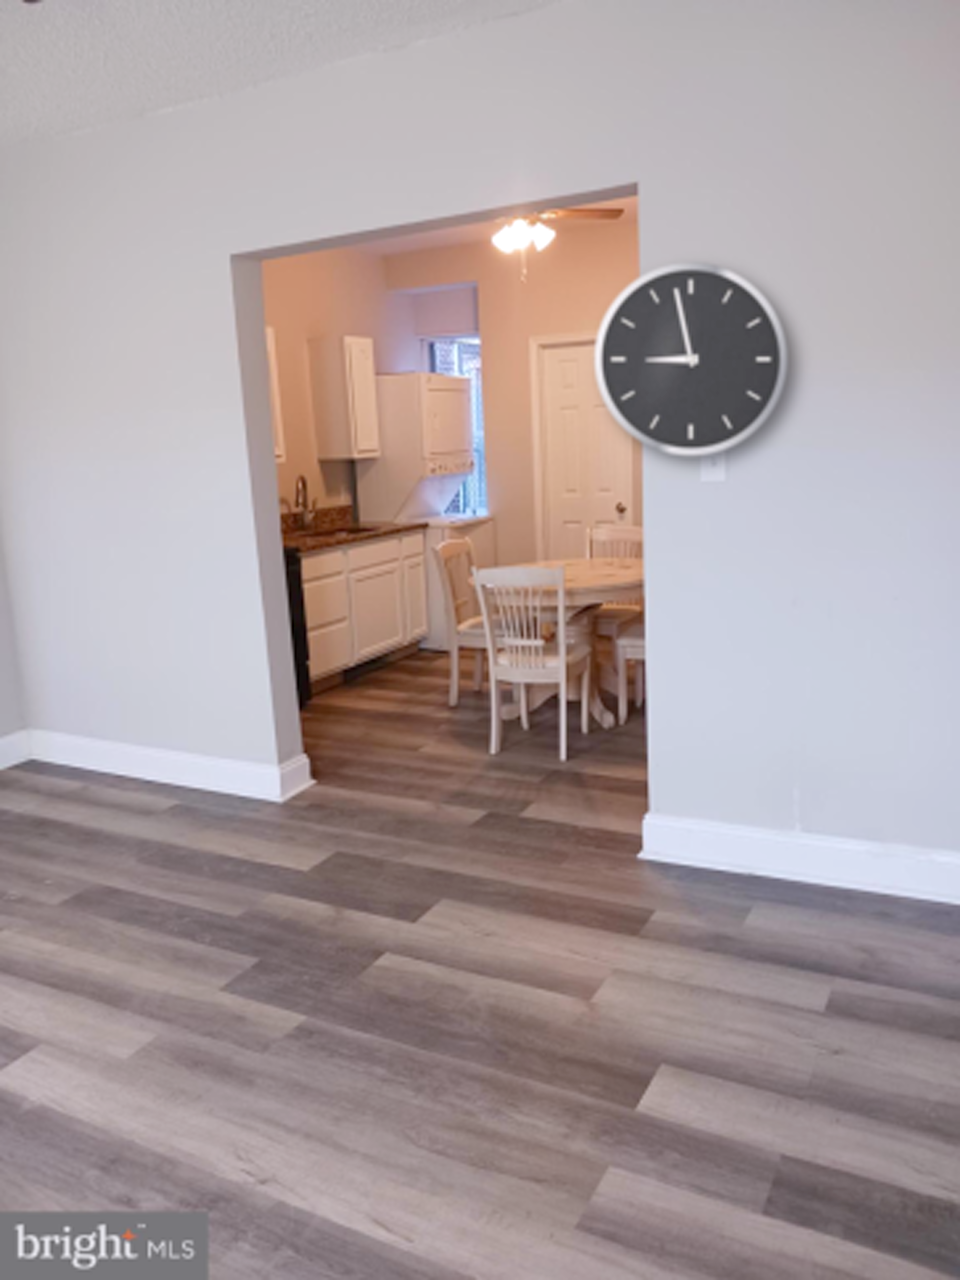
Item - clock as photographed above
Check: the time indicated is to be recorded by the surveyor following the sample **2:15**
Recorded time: **8:58**
